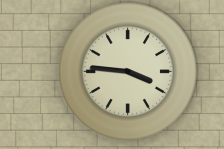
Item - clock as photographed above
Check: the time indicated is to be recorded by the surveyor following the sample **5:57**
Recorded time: **3:46**
